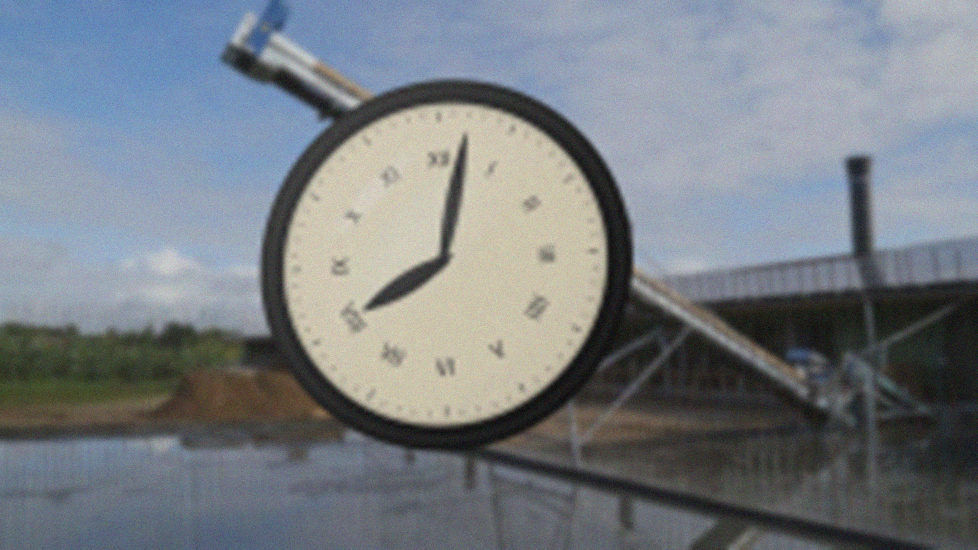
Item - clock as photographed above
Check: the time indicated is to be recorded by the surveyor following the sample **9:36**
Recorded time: **8:02**
